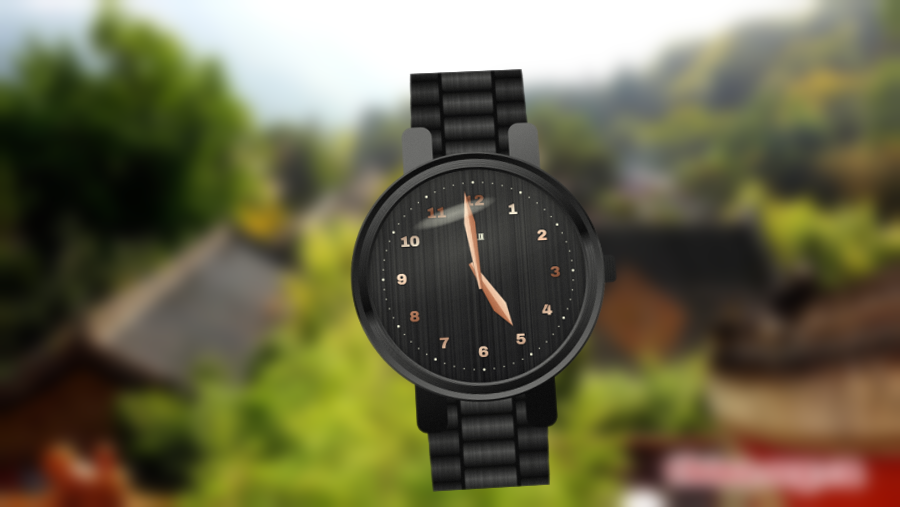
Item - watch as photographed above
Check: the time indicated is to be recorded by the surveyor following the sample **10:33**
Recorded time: **4:59**
